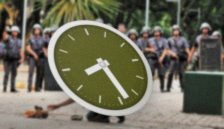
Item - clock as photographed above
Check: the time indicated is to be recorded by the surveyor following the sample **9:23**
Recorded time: **8:28**
